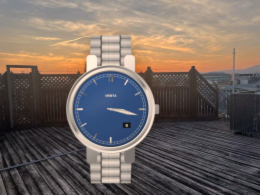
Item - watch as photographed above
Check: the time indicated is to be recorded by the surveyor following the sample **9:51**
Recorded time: **3:17**
